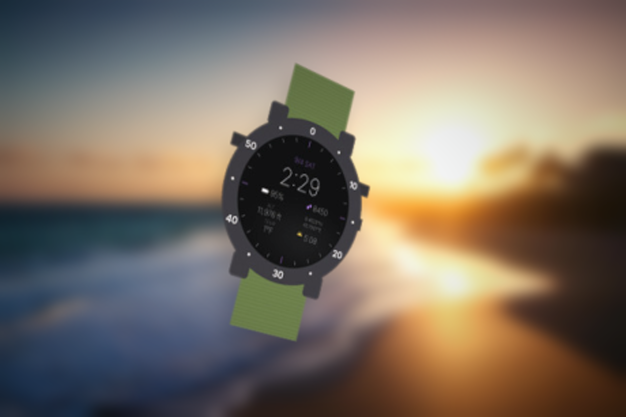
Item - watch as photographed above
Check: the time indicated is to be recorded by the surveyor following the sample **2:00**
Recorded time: **2:29**
